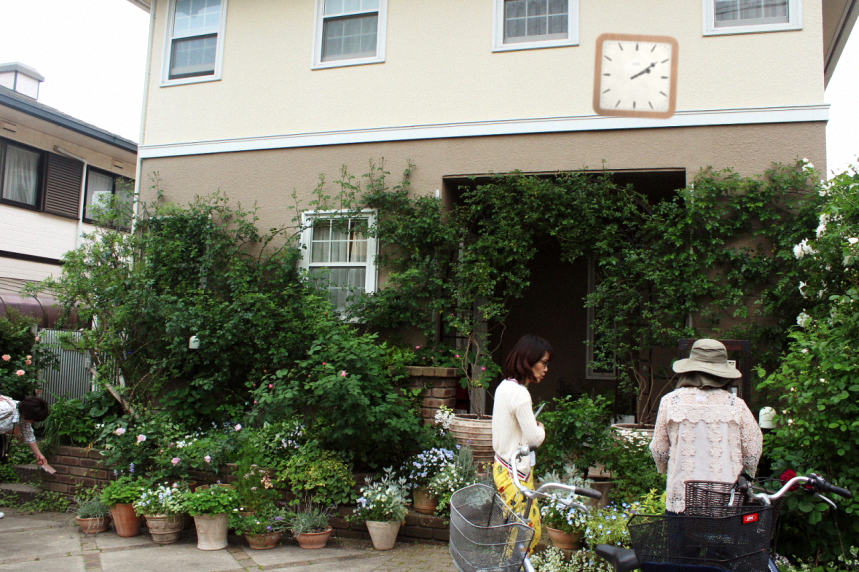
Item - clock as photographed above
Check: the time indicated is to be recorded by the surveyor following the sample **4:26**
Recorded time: **2:09**
